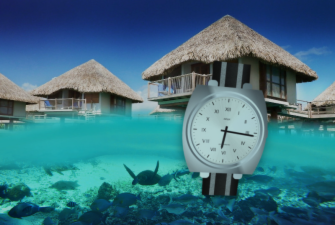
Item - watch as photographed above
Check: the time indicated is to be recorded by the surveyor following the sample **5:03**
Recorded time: **6:16**
